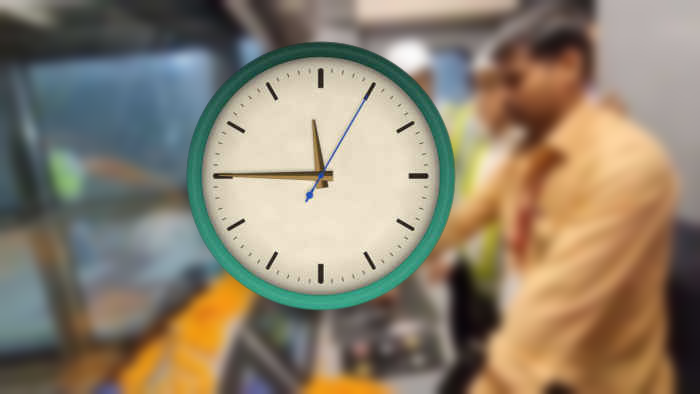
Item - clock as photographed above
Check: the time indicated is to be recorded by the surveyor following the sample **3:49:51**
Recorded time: **11:45:05**
